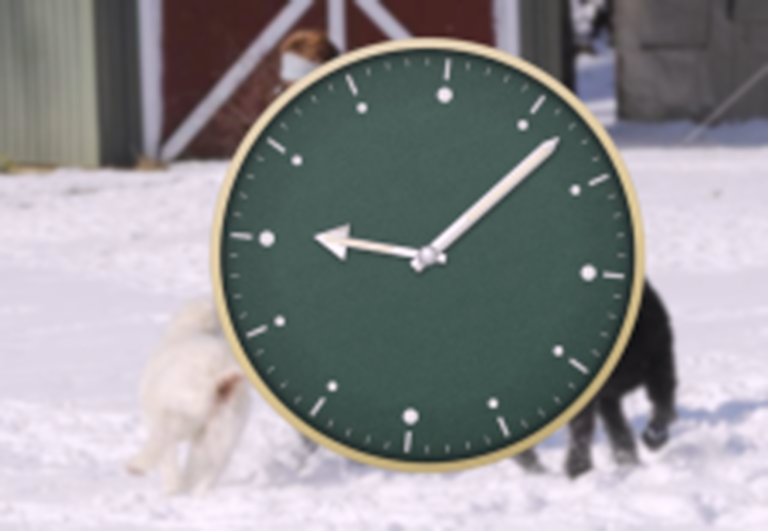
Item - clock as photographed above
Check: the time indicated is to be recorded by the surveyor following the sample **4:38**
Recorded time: **9:07**
